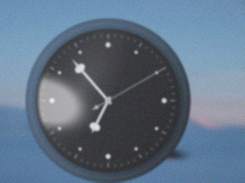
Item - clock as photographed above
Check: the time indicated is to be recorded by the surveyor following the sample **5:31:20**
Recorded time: **6:53:10**
